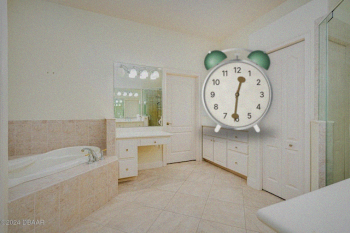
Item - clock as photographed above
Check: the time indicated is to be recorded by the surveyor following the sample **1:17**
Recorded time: **12:31**
